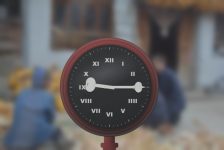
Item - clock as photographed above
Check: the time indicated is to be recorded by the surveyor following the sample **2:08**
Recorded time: **9:15**
